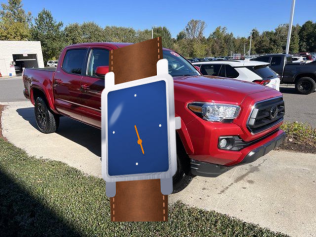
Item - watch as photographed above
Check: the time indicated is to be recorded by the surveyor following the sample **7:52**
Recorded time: **5:27**
